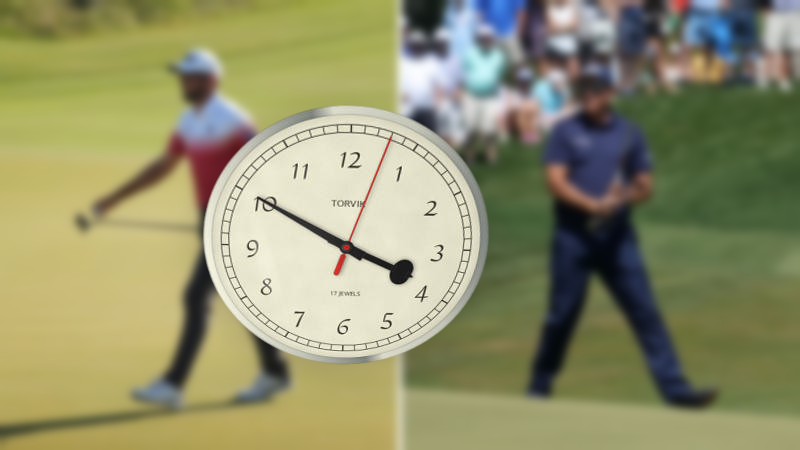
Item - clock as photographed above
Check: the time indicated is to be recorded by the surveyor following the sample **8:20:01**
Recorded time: **3:50:03**
